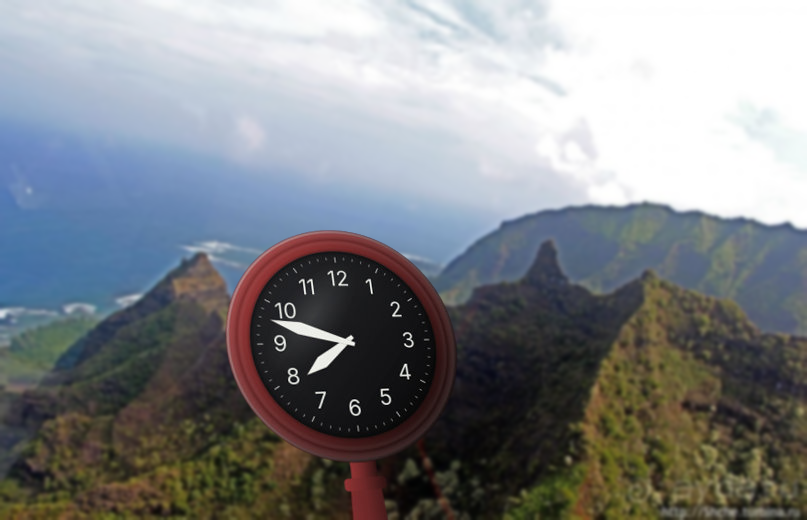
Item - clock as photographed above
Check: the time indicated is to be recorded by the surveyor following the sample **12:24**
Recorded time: **7:48**
